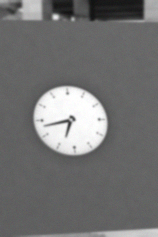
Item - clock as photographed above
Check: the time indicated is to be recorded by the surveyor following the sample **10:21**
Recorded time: **6:43**
